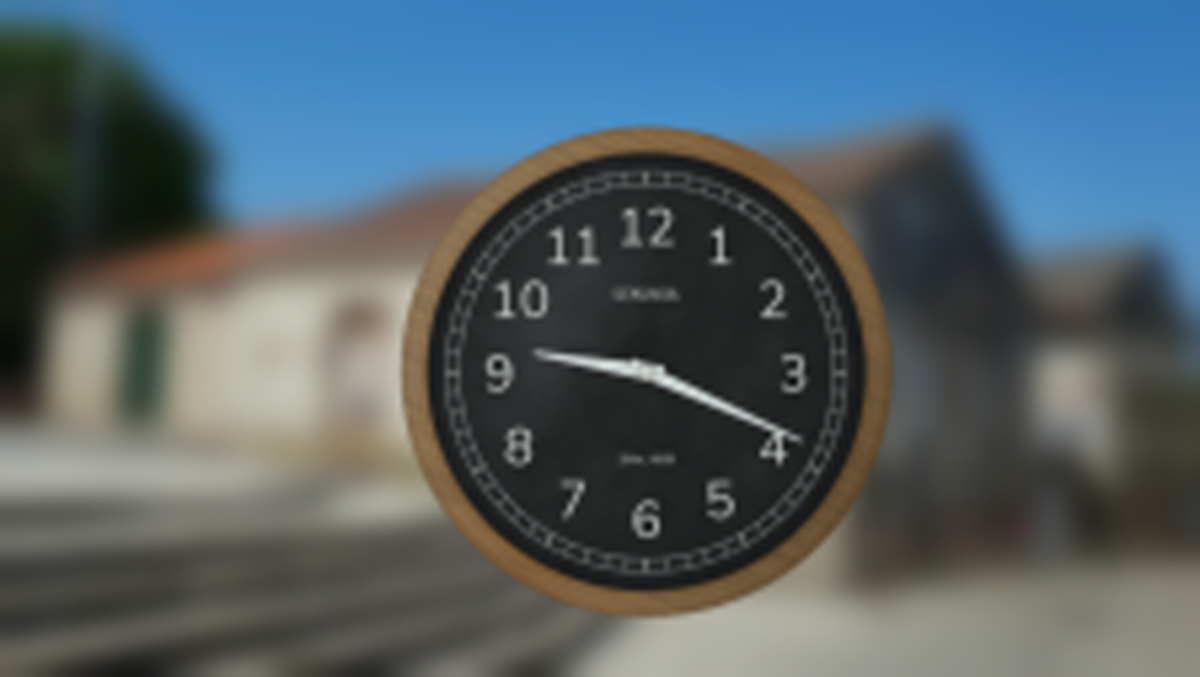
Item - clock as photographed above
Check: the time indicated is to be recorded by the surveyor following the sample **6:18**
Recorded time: **9:19**
